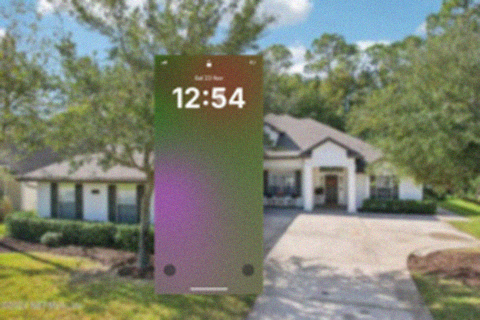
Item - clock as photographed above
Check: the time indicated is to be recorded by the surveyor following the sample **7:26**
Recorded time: **12:54**
